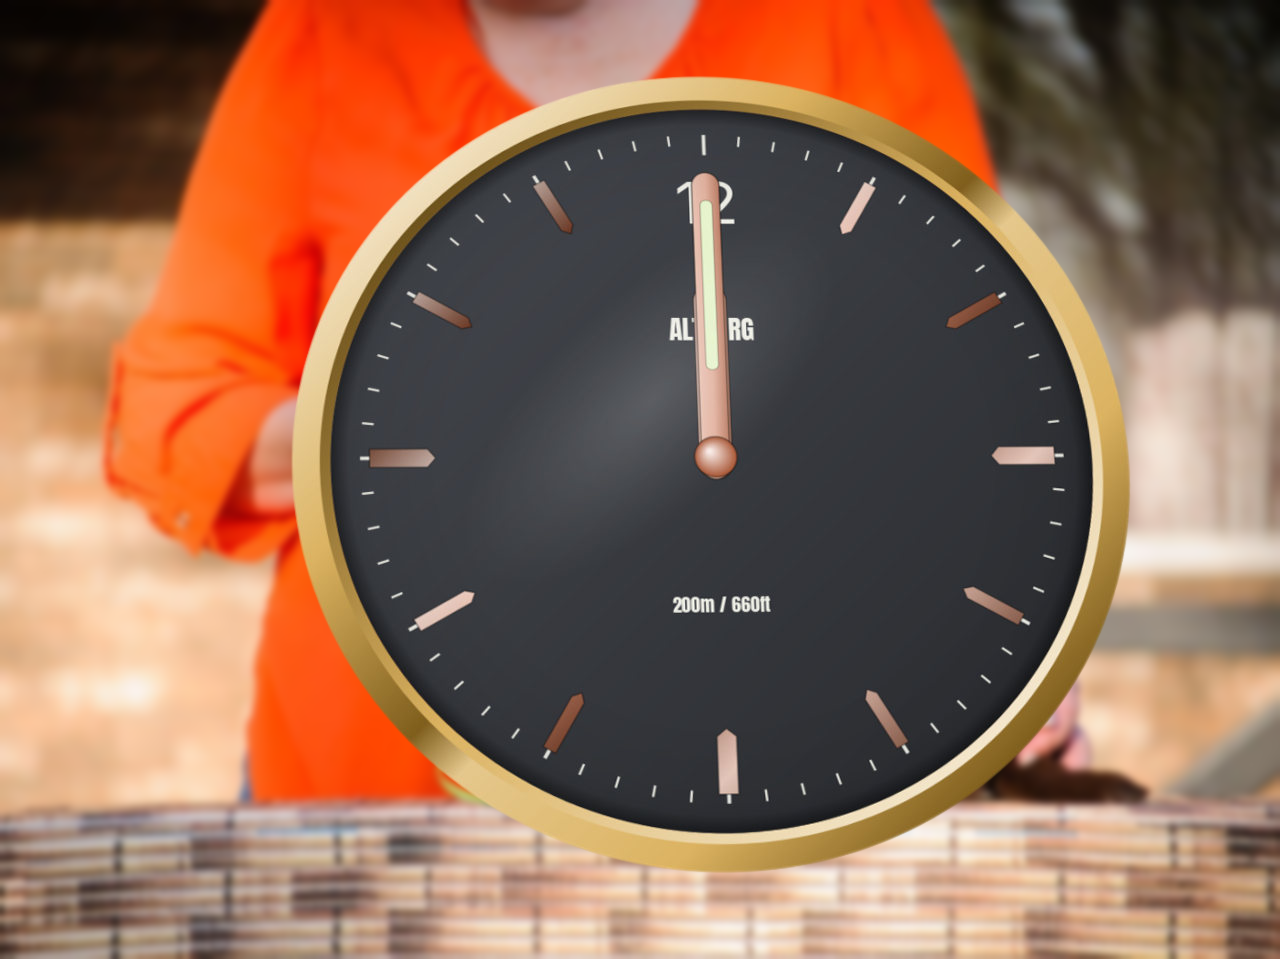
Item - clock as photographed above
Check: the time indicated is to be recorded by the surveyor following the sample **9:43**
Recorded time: **12:00**
